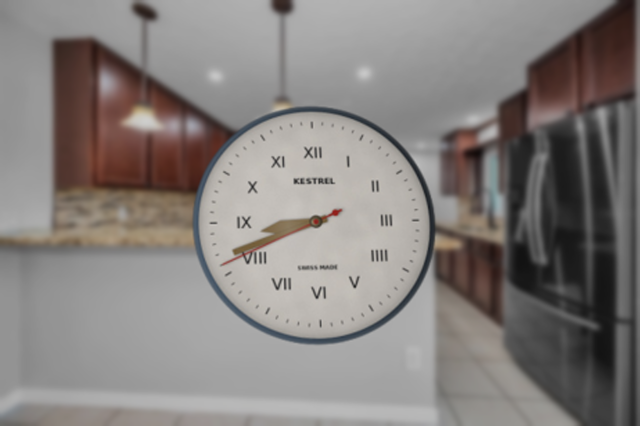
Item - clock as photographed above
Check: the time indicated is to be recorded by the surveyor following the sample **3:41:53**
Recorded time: **8:41:41**
